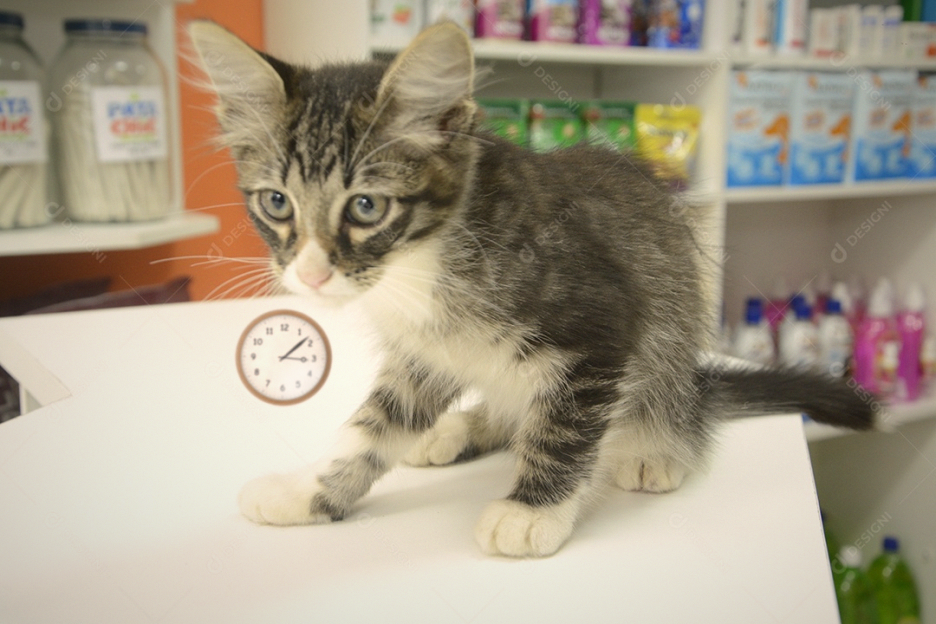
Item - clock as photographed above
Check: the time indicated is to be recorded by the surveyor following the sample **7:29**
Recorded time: **3:08**
